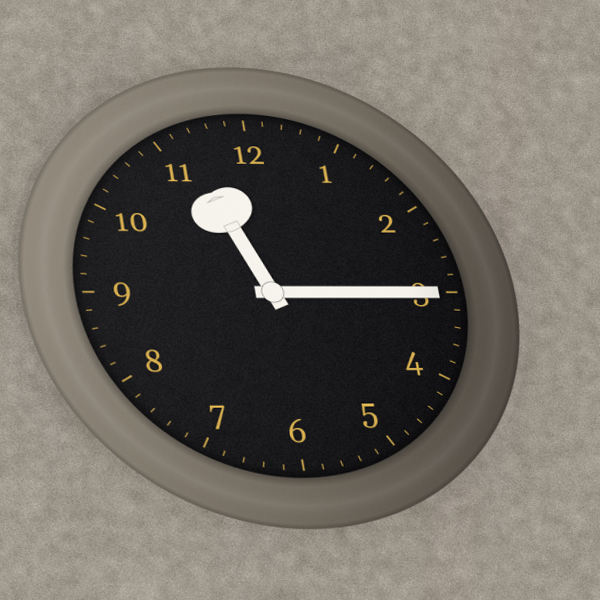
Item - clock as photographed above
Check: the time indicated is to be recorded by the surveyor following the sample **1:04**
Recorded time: **11:15**
